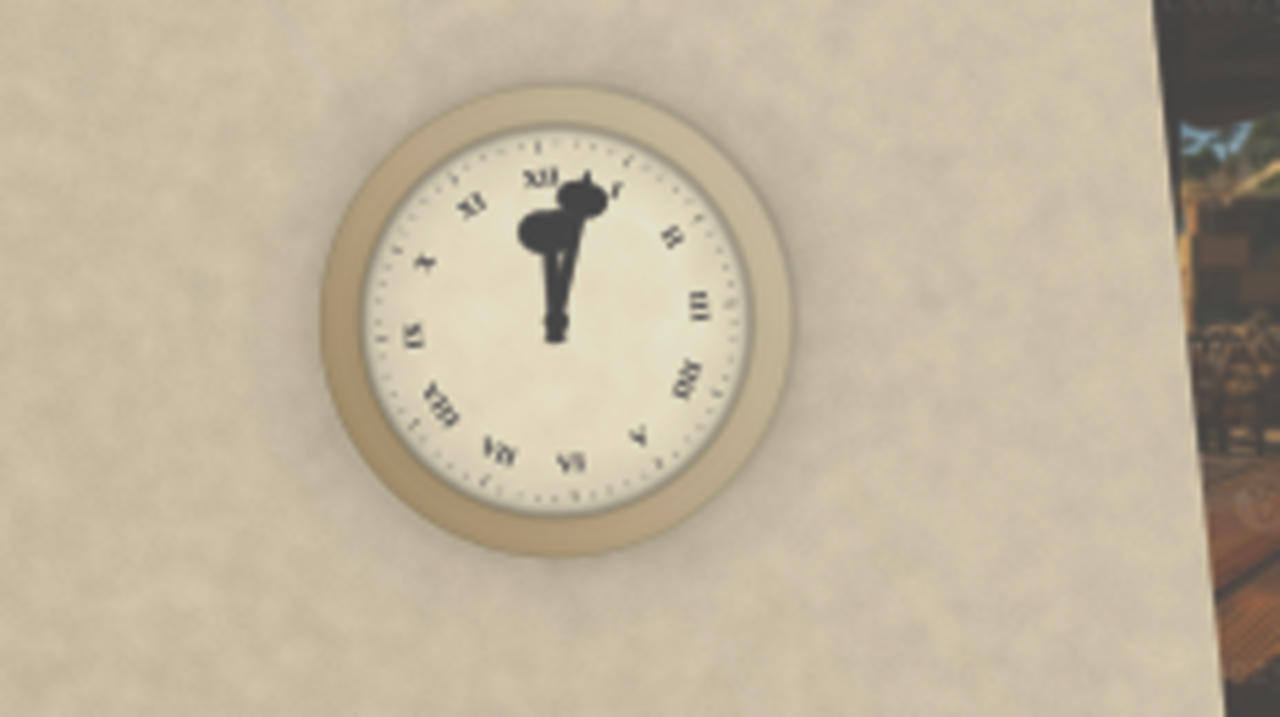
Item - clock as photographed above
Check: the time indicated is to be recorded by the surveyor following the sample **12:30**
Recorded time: **12:03**
